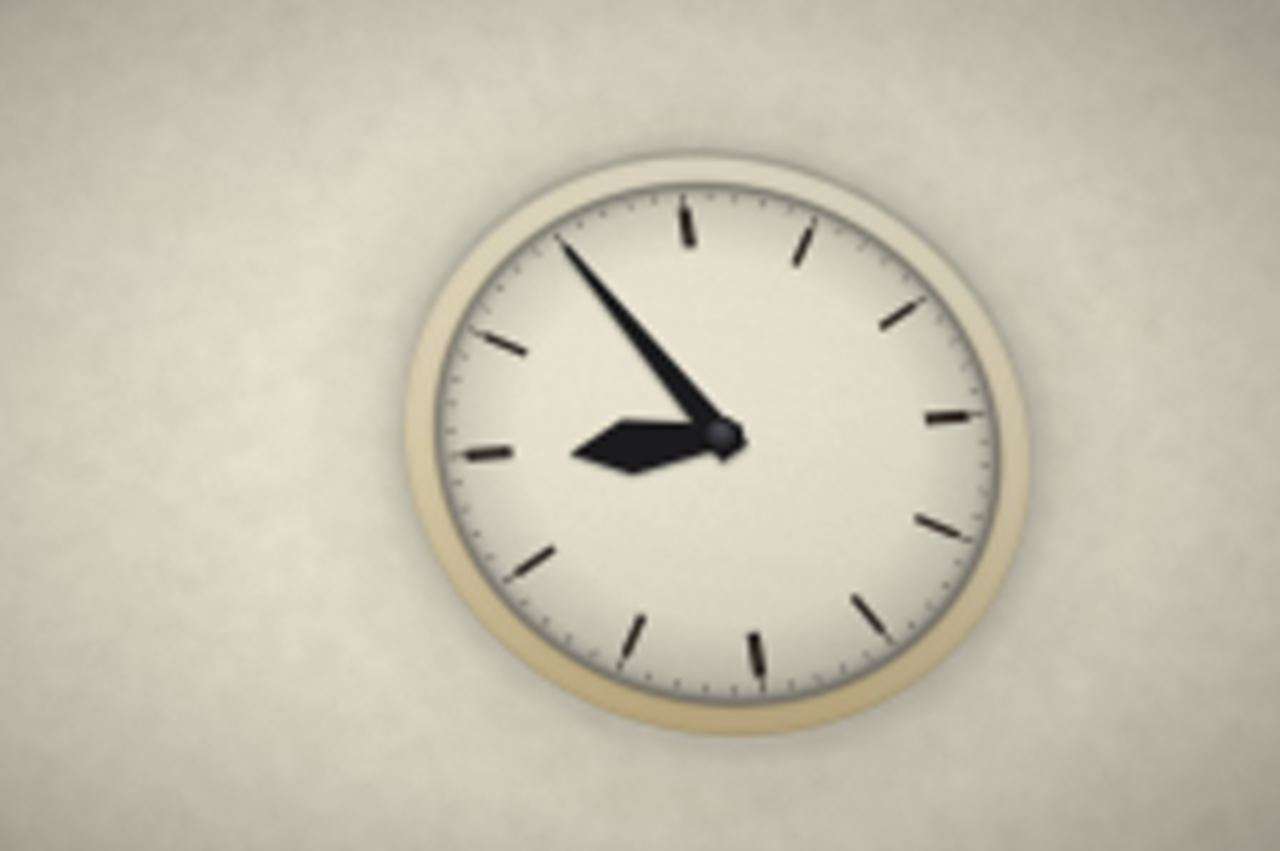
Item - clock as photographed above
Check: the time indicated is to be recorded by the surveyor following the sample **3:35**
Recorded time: **8:55**
